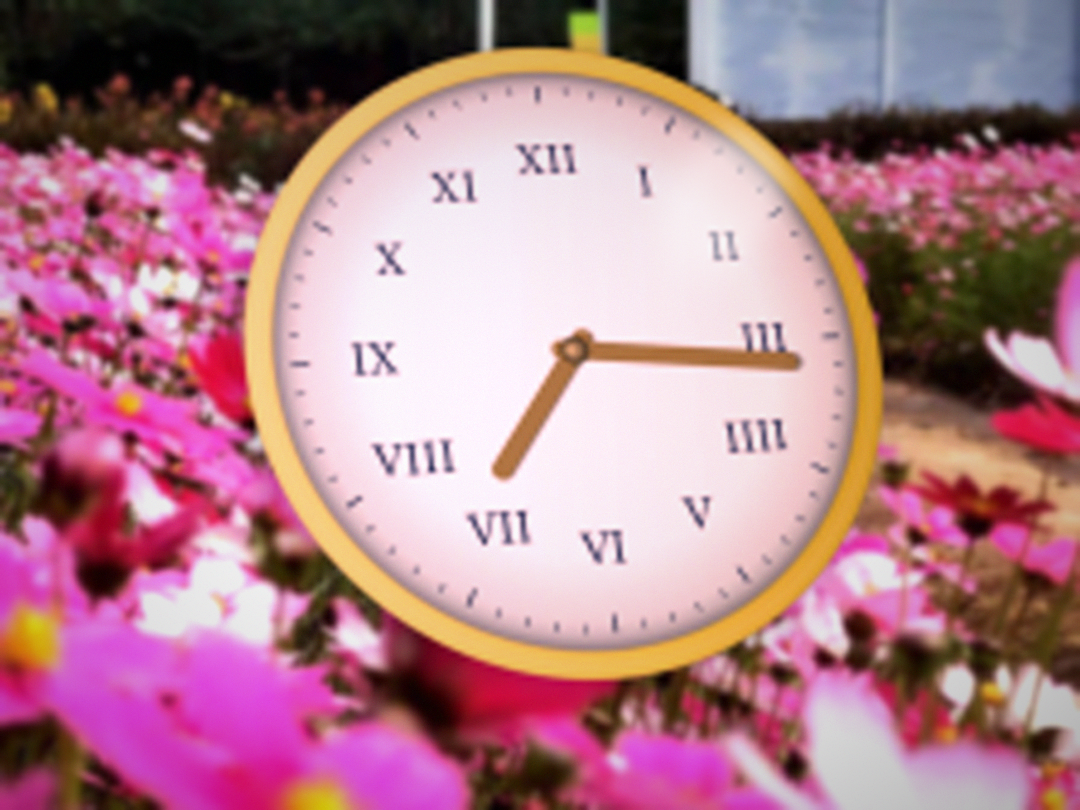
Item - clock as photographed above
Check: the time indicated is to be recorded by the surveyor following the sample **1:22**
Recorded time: **7:16**
